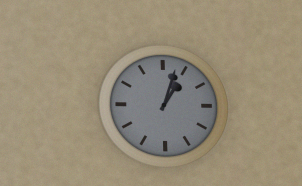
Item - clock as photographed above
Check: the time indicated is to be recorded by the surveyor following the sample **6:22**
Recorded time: **1:03**
